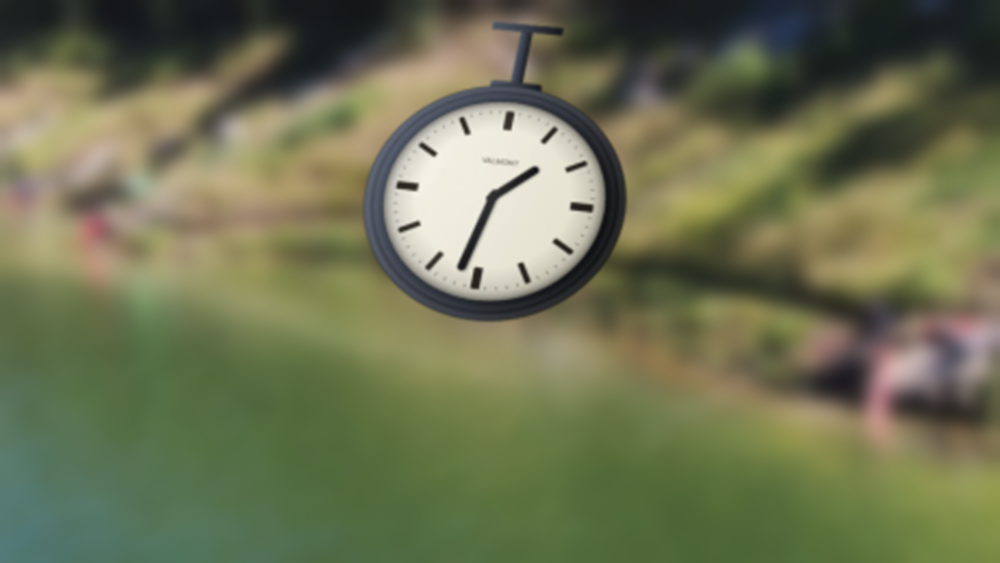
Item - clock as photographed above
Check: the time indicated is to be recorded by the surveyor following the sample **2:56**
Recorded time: **1:32**
